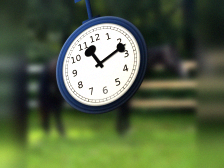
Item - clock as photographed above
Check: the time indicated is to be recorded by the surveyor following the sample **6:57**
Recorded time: **11:12**
